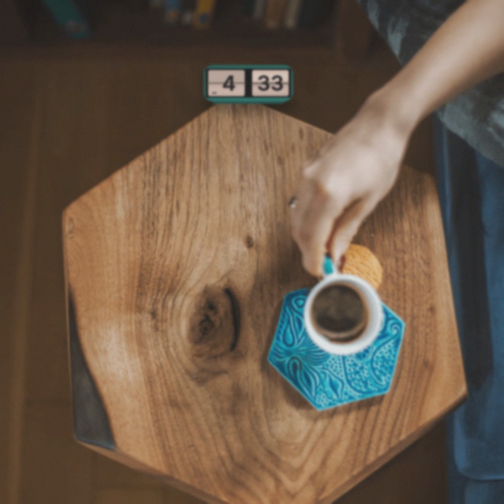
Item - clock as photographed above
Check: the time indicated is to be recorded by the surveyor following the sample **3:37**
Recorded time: **4:33**
